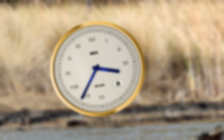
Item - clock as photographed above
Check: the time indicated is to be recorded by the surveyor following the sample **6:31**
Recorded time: **3:36**
